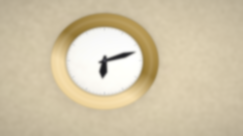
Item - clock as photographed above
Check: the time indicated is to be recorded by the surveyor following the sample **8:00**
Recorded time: **6:12**
